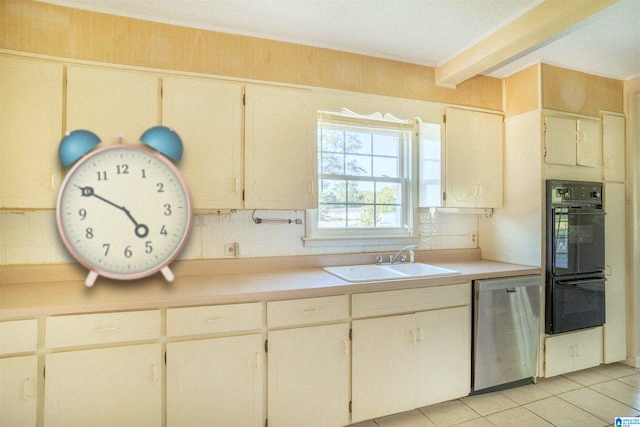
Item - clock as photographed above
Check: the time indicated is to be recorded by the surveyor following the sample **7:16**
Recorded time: **4:50**
